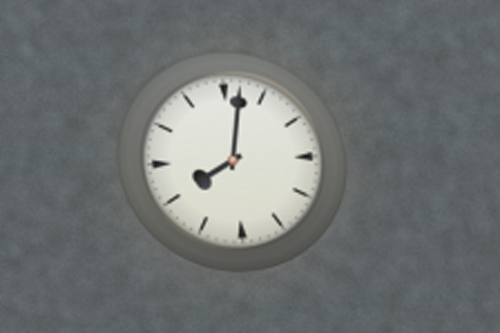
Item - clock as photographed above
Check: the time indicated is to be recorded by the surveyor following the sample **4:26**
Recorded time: **8:02**
